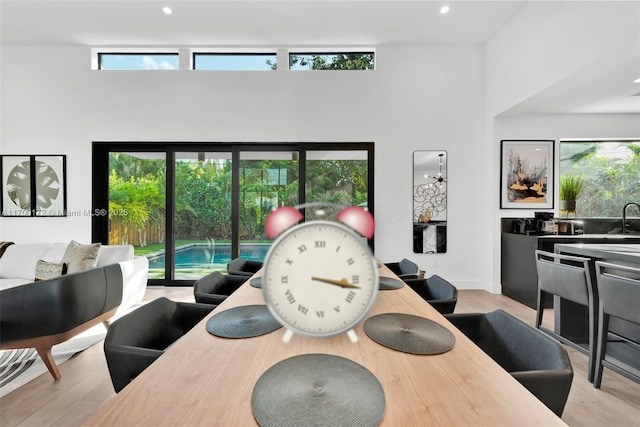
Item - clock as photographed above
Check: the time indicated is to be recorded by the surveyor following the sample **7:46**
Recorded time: **3:17**
